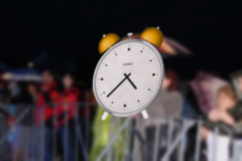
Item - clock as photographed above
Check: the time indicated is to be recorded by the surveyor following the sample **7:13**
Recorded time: **4:38**
